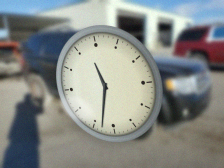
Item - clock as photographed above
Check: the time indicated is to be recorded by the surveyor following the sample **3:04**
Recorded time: **11:33**
